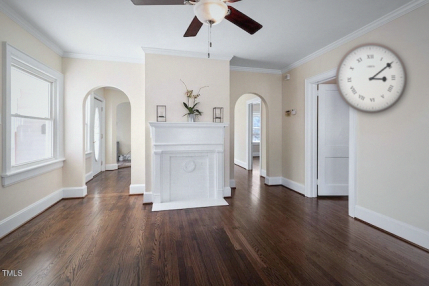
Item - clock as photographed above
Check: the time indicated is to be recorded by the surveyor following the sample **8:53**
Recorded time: **3:09**
